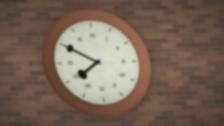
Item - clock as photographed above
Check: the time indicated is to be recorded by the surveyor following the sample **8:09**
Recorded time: **7:50**
